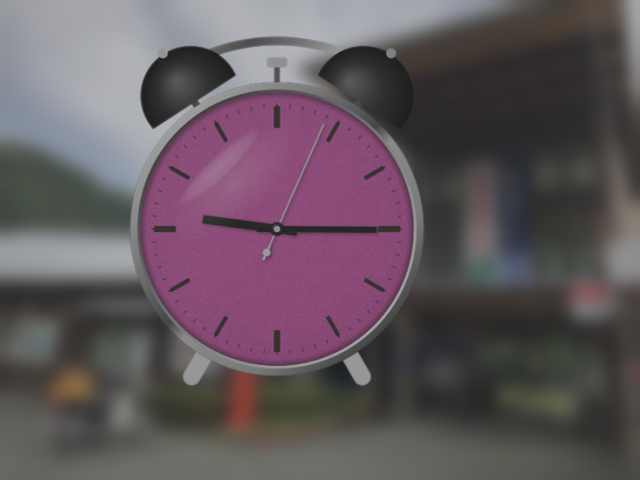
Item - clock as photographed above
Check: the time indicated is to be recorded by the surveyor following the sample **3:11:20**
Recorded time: **9:15:04**
